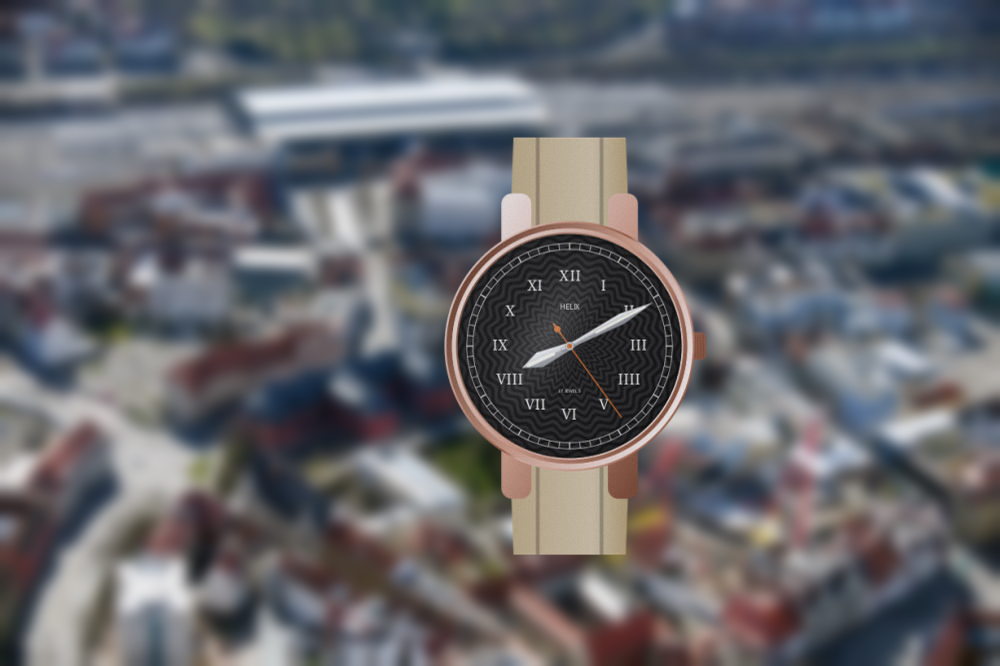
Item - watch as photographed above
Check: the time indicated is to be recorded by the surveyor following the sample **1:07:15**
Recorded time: **8:10:24**
